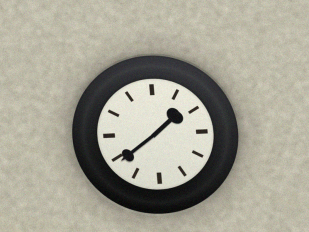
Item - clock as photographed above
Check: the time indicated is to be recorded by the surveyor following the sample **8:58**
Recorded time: **1:39**
